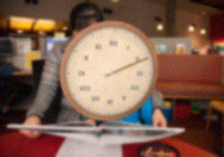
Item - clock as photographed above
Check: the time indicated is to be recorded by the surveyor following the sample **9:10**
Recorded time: **2:11**
